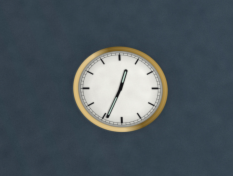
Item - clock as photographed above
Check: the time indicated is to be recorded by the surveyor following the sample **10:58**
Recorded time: **12:34**
